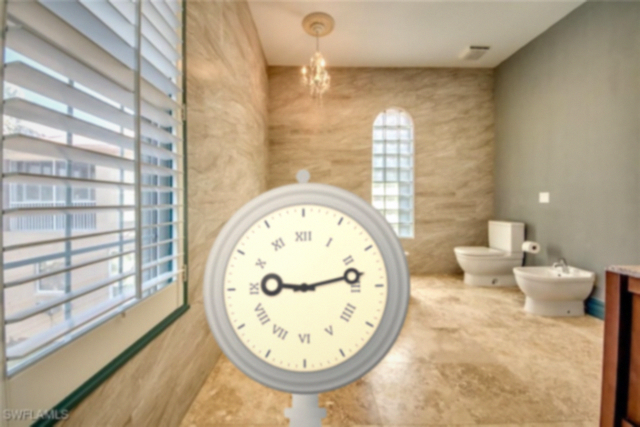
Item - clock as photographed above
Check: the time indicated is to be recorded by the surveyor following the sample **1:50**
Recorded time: **9:13**
